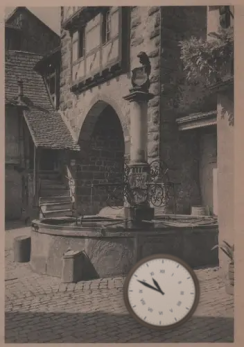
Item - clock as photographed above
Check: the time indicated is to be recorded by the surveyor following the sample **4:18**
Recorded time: **10:49**
